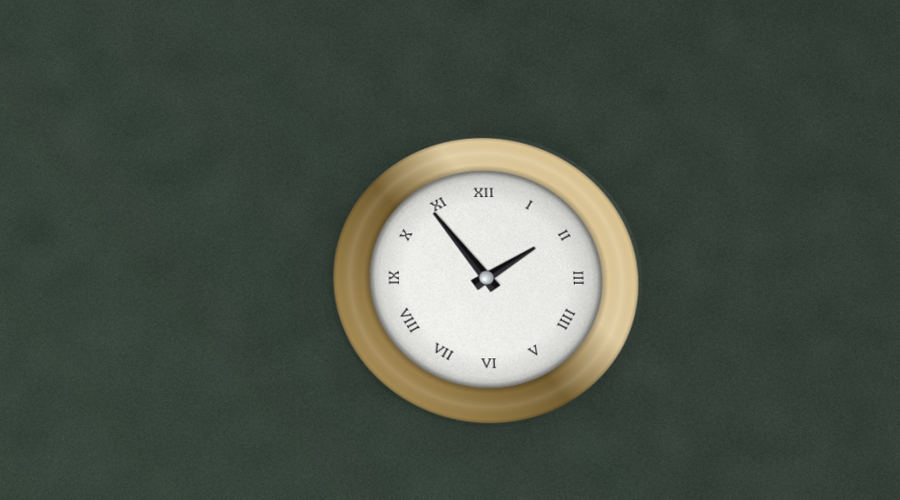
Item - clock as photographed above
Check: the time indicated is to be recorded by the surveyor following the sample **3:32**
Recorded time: **1:54**
